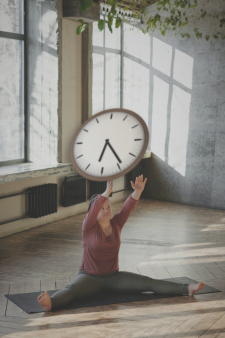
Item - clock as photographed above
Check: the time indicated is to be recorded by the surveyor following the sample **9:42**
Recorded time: **6:24**
